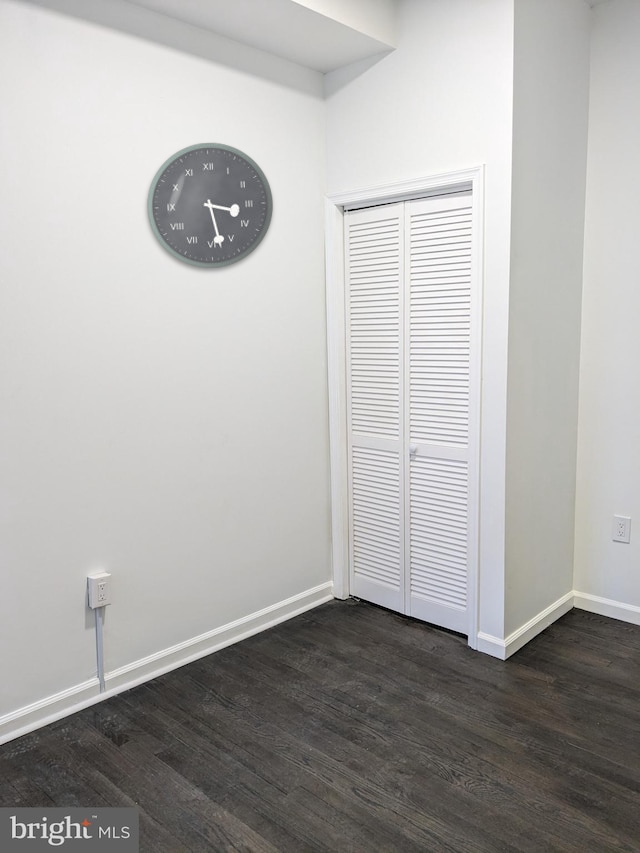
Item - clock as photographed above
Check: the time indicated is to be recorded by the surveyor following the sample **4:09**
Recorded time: **3:28**
